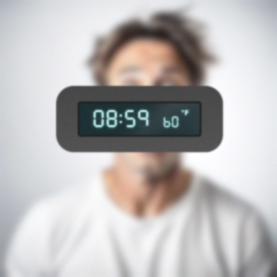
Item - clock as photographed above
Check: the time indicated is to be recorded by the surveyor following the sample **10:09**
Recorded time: **8:59**
